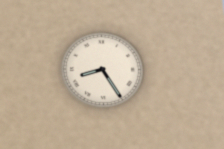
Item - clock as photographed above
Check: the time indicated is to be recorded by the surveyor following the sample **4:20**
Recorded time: **8:25**
